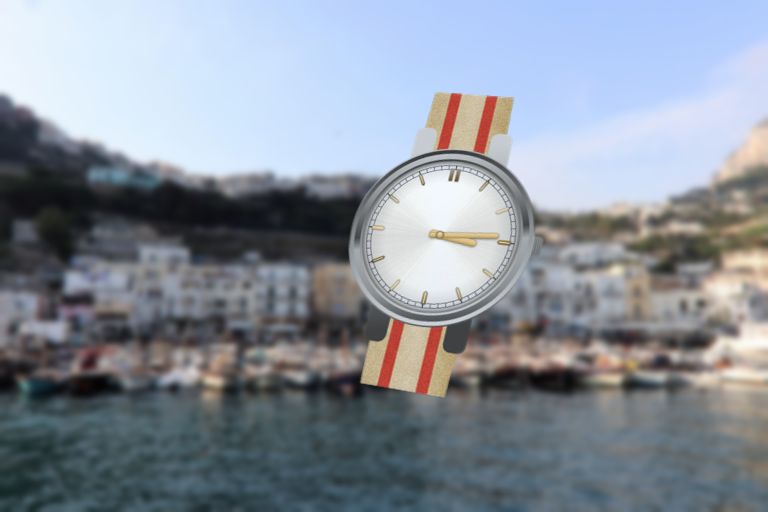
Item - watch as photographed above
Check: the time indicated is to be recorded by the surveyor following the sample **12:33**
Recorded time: **3:14**
